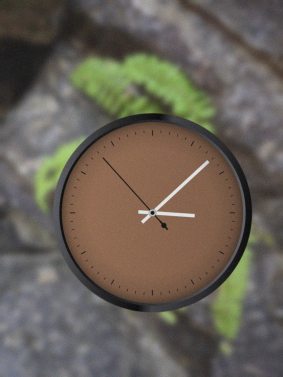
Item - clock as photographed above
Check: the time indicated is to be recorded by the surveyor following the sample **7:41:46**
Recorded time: **3:07:53**
